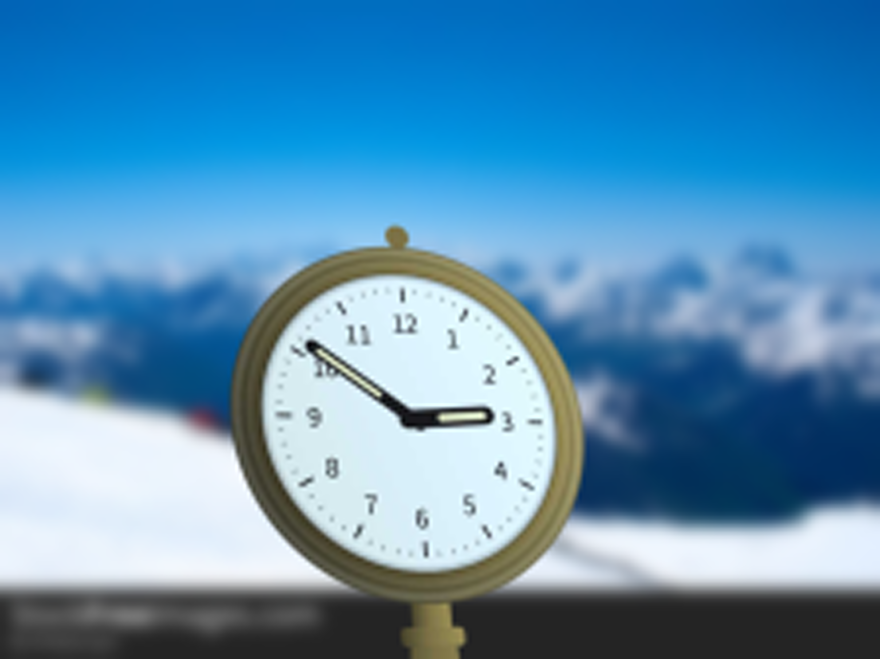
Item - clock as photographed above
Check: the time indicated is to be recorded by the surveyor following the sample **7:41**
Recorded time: **2:51**
